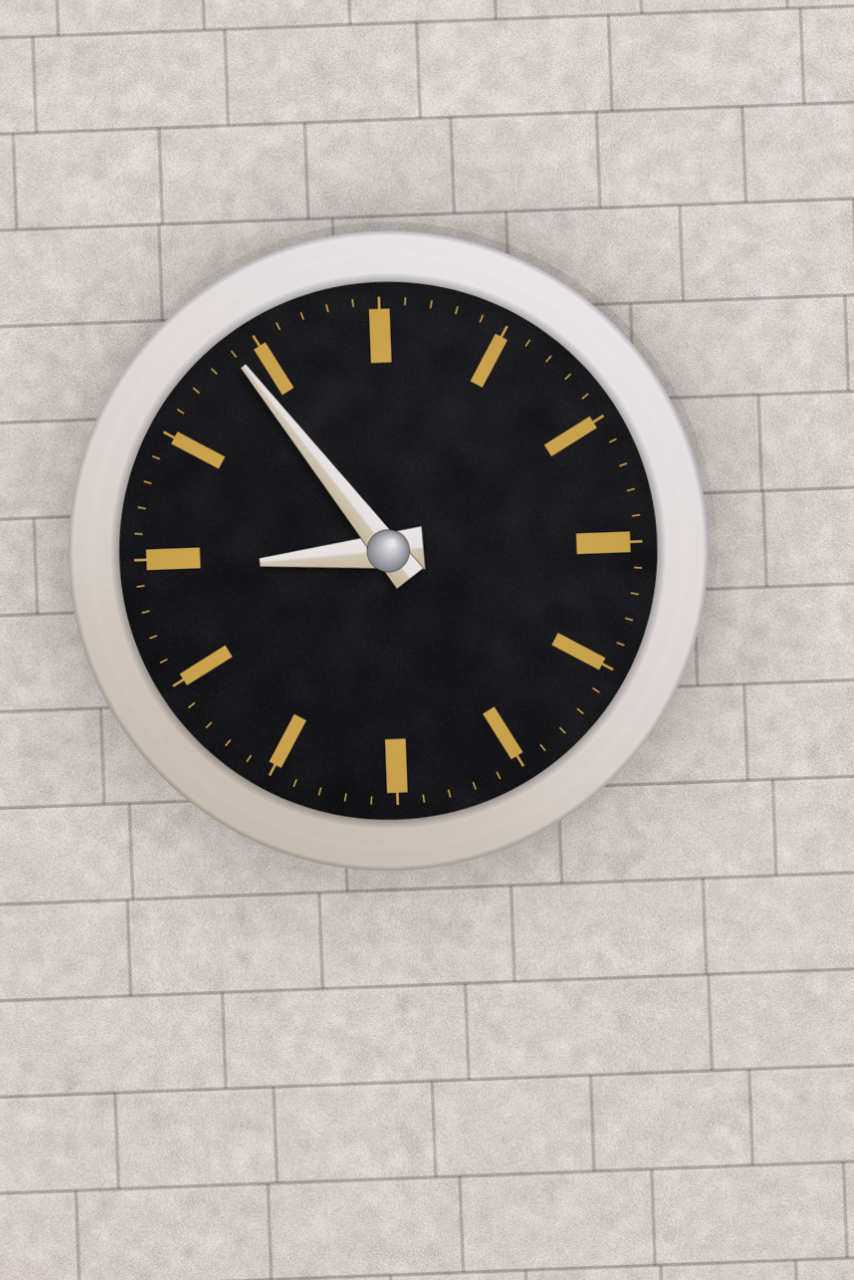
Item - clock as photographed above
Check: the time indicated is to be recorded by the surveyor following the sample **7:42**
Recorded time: **8:54**
